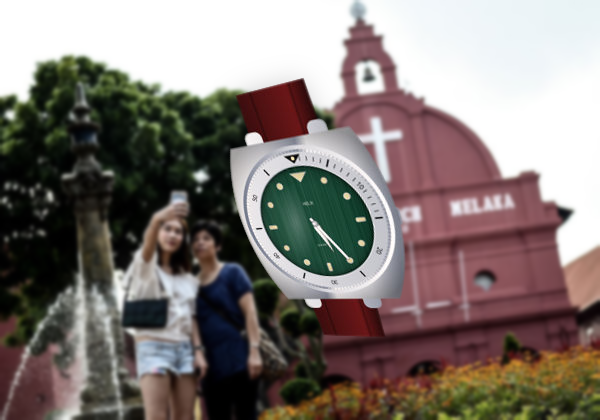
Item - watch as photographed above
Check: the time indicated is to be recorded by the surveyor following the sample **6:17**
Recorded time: **5:25**
